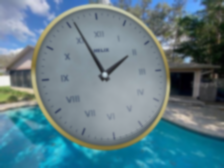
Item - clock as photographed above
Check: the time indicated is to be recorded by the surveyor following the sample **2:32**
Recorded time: **1:56**
